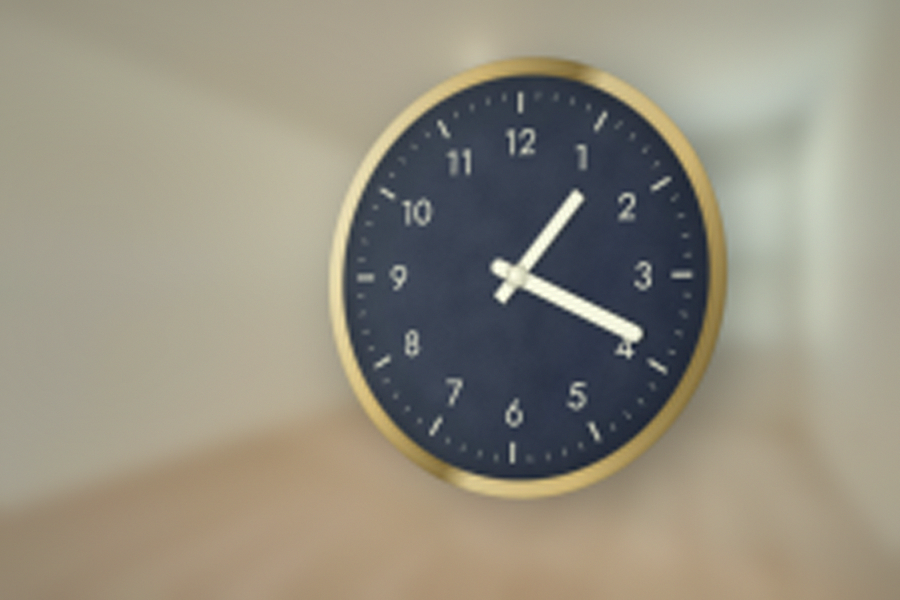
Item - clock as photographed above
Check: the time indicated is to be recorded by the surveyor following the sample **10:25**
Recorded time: **1:19**
